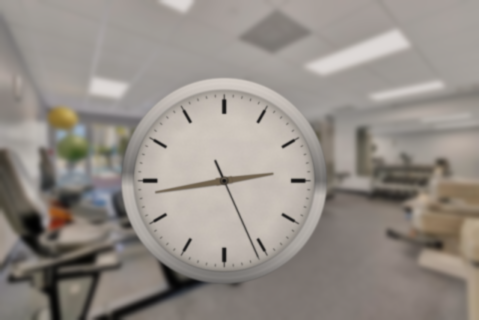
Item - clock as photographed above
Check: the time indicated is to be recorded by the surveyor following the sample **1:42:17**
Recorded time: **2:43:26**
